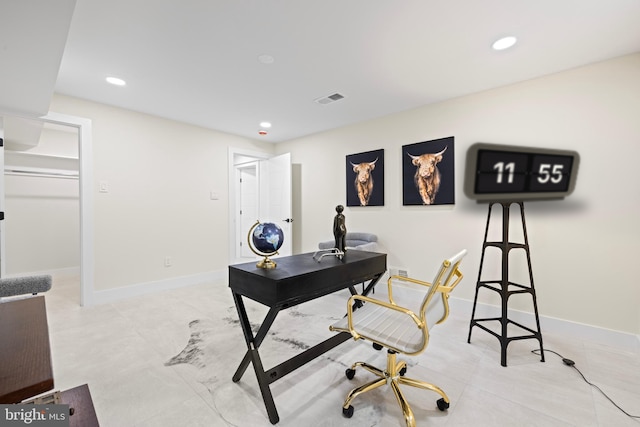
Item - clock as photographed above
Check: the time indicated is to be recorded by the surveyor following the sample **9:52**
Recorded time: **11:55**
